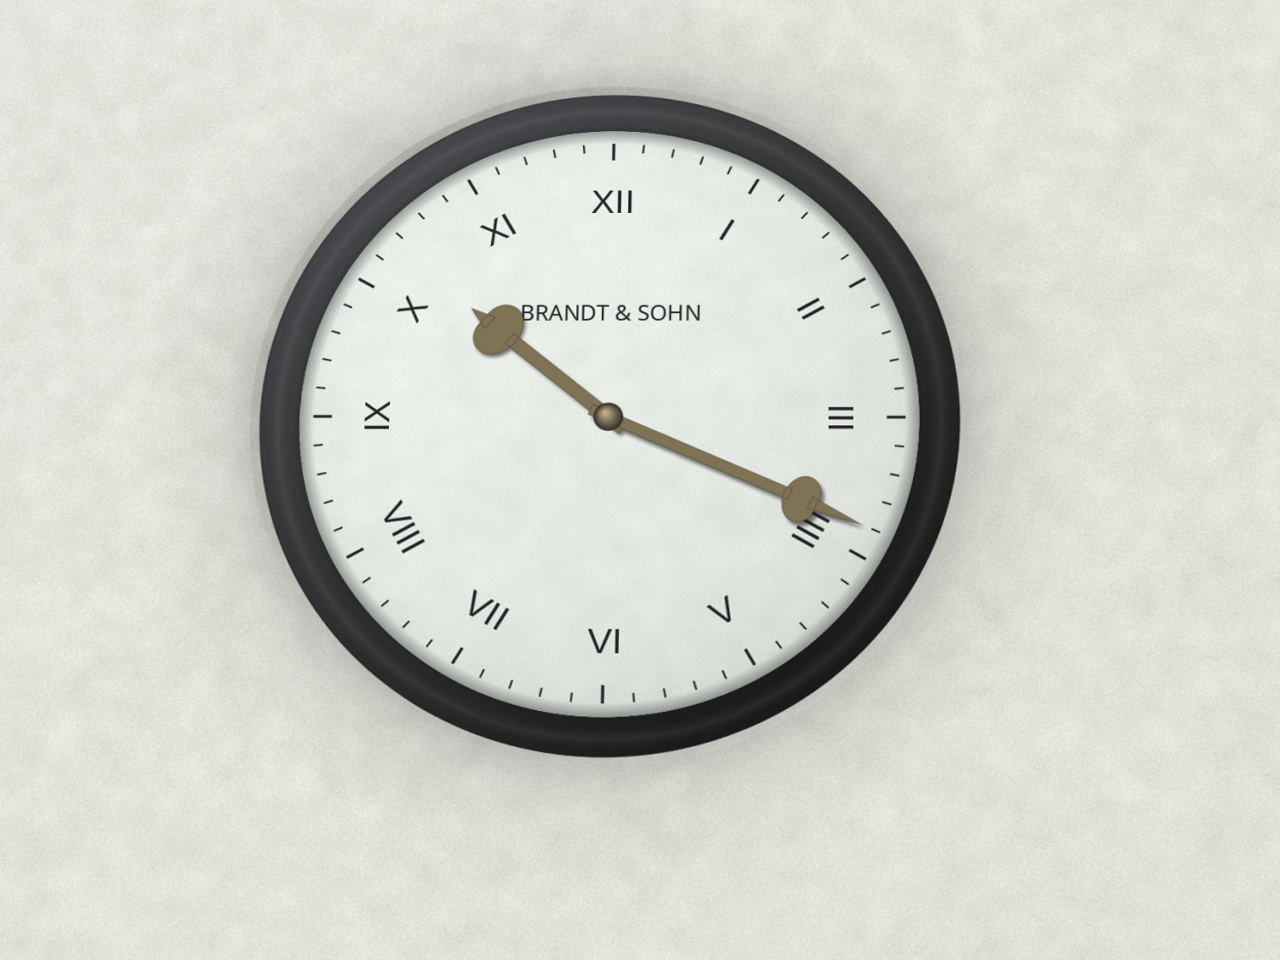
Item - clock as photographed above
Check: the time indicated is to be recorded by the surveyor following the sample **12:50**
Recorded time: **10:19**
